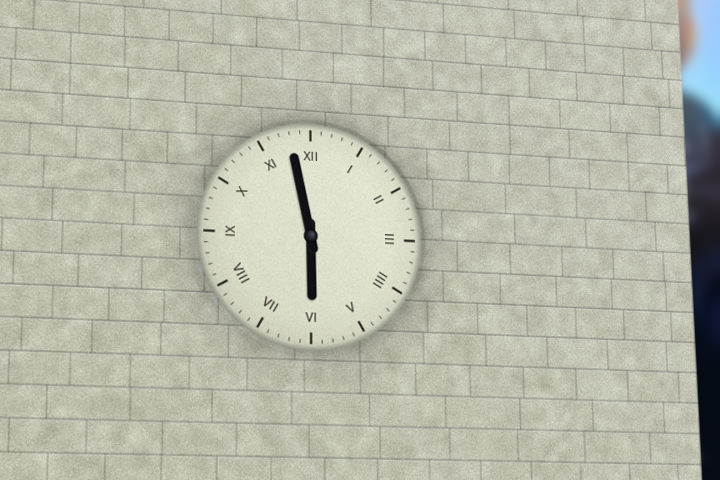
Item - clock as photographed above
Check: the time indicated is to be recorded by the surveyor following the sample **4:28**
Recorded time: **5:58**
